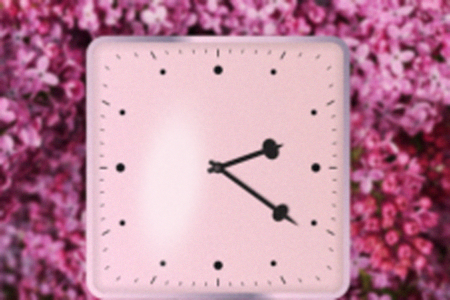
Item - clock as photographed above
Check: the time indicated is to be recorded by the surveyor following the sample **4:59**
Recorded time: **2:21**
